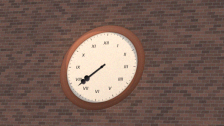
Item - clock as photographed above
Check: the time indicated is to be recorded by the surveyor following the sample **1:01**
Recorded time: **7:38**
